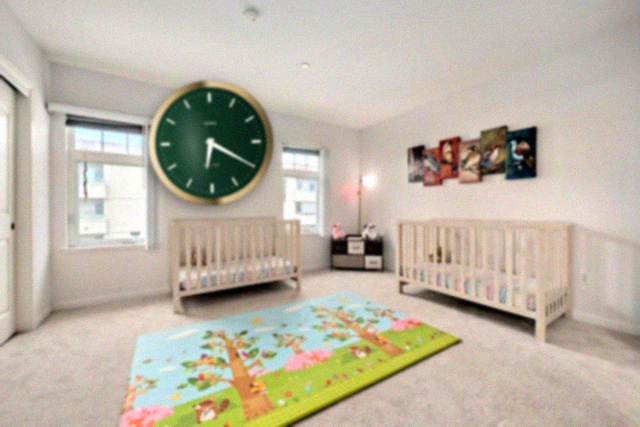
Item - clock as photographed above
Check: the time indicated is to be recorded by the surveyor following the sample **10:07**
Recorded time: **6:20**
